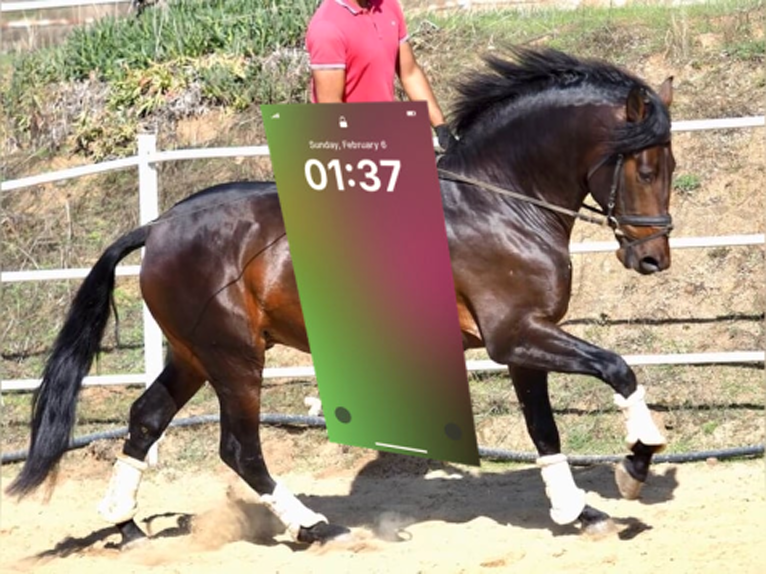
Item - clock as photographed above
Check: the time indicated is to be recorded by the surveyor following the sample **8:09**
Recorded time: **1:37**
